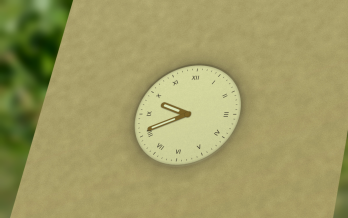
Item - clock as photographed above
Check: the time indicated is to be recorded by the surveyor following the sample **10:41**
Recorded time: **9:41**
